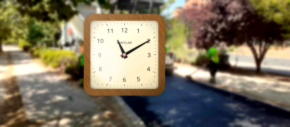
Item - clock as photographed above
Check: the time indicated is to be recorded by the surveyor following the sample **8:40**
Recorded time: **11:10**
